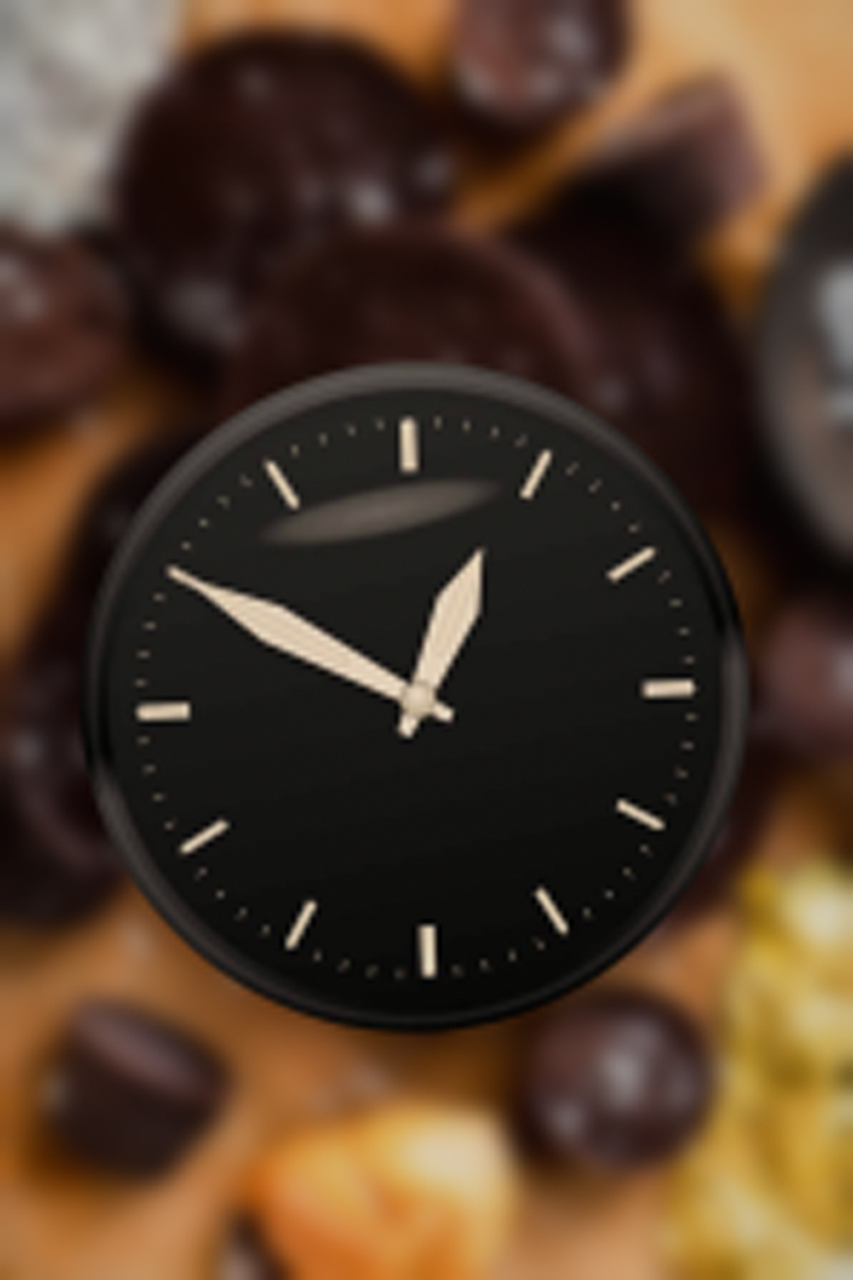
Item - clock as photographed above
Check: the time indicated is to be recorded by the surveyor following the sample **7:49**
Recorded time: **12:50**
